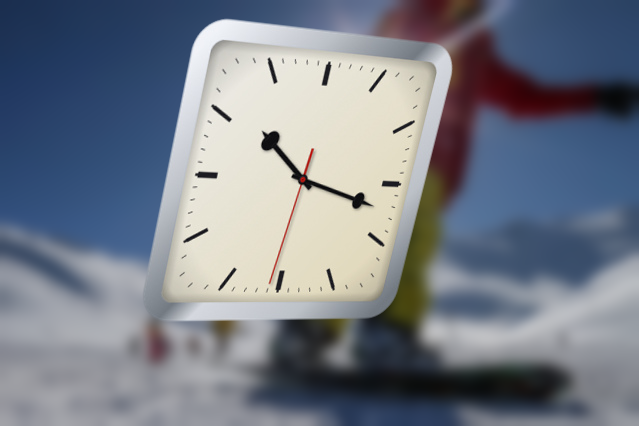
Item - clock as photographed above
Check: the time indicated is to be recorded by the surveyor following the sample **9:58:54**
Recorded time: **10:17:31**
